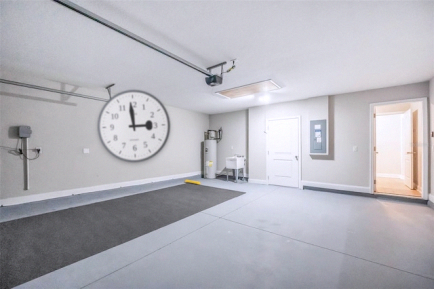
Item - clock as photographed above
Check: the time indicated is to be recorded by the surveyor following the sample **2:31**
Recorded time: **2:59**
